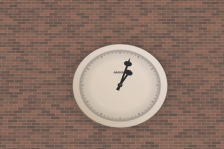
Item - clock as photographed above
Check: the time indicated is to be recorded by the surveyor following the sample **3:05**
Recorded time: **1:03**
